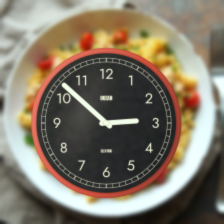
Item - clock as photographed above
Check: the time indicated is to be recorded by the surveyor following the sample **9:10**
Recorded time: **2:52**
